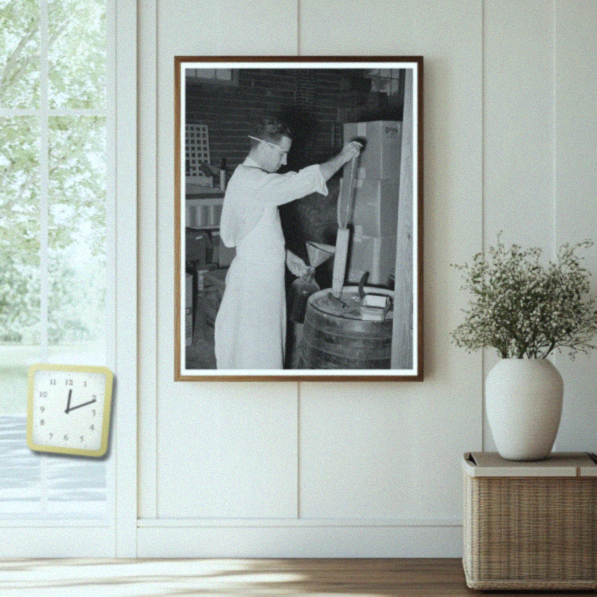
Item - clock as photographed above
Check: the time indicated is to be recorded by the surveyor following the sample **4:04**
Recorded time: **12:11**
